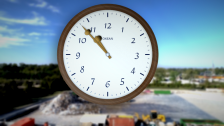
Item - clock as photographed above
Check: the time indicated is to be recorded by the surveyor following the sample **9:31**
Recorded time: **10:53**
